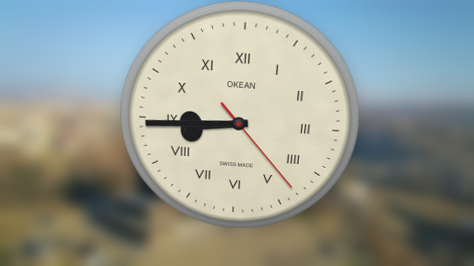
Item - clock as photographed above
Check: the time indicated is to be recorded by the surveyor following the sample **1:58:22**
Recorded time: **8:44:23**
